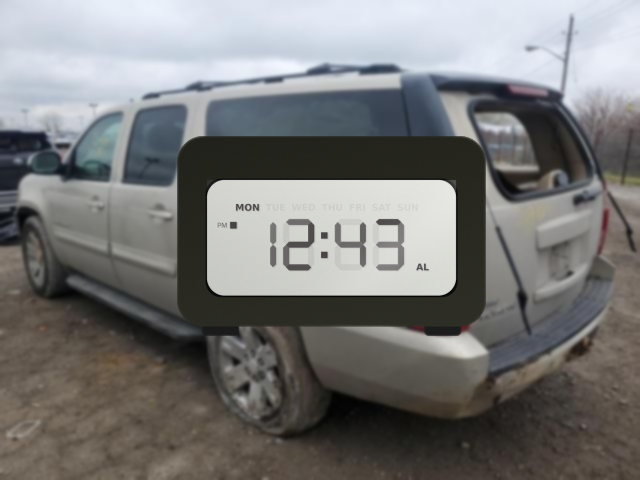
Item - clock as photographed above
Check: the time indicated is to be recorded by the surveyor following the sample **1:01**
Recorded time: **12:43**
